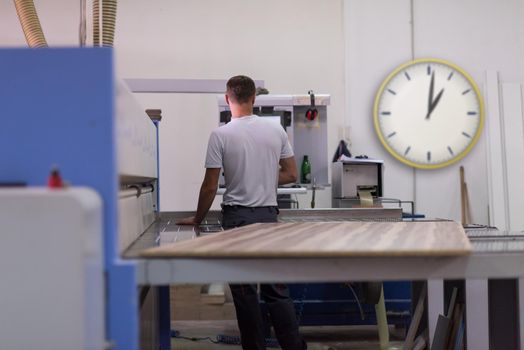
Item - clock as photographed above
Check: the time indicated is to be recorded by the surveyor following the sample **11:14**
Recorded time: **1:01**
